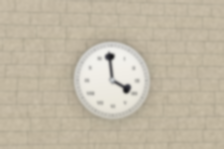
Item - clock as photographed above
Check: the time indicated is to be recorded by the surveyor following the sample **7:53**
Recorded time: **3:59**
